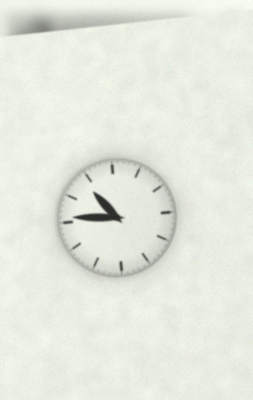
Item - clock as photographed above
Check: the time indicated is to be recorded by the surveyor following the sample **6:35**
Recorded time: **10:46**
